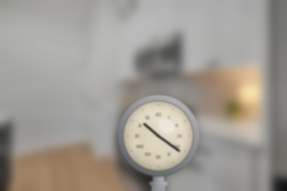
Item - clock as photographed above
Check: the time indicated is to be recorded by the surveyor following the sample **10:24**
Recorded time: **10:21**
